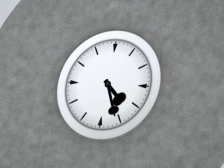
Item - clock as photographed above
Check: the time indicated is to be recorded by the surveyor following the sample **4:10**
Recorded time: **4:26**
